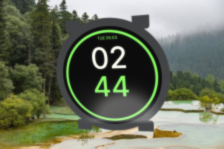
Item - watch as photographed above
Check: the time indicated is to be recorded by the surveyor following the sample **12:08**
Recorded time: **2:44**
